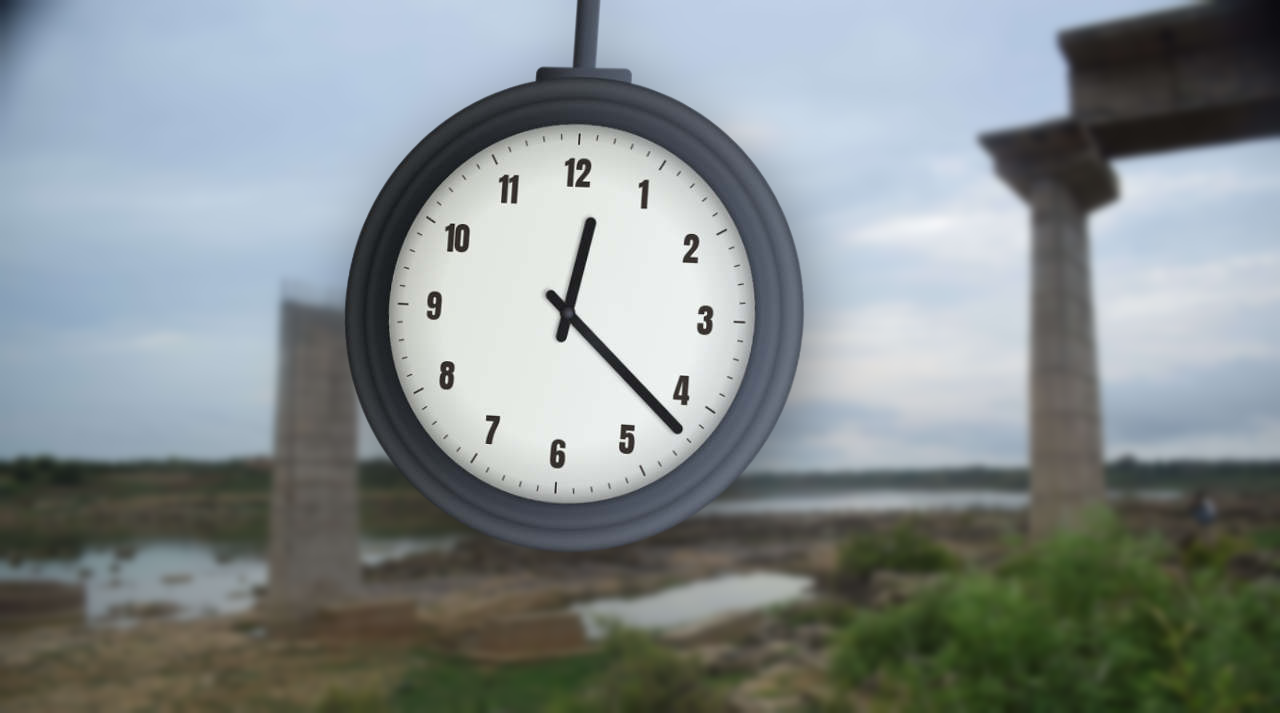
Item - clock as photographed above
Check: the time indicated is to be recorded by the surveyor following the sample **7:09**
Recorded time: **12:22**
